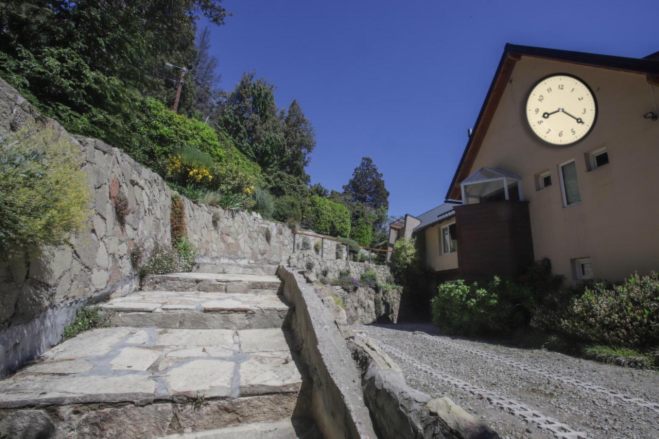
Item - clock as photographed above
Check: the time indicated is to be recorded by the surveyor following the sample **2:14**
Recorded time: **8:20**
